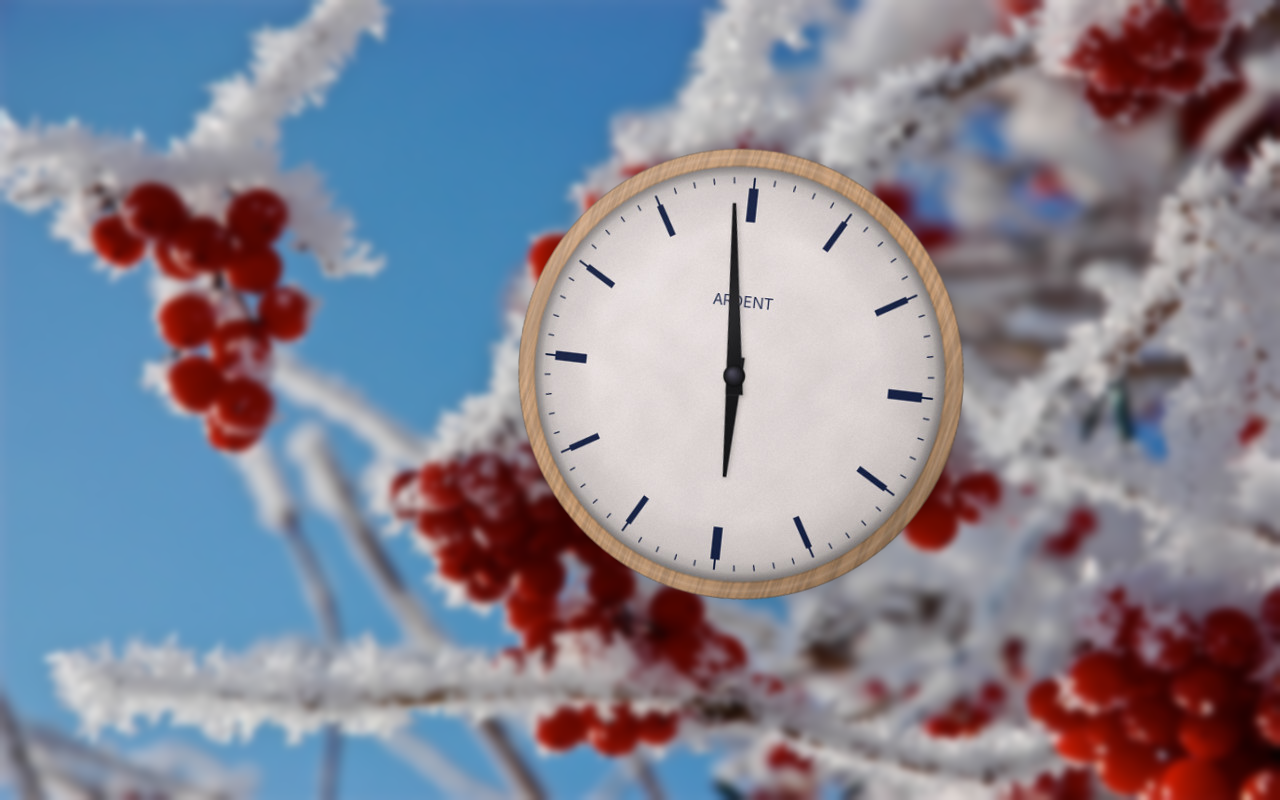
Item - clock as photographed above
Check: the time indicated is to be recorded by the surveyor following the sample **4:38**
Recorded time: **5:59**
